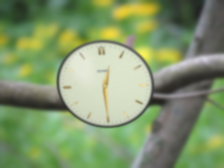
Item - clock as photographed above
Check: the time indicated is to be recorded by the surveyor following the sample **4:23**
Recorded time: **12:30**
